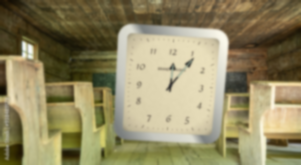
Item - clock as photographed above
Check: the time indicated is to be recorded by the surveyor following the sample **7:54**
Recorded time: **12:06**
